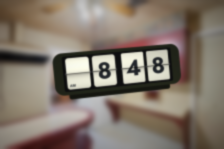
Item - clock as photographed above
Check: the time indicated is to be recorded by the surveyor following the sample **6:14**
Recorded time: **8:48**
